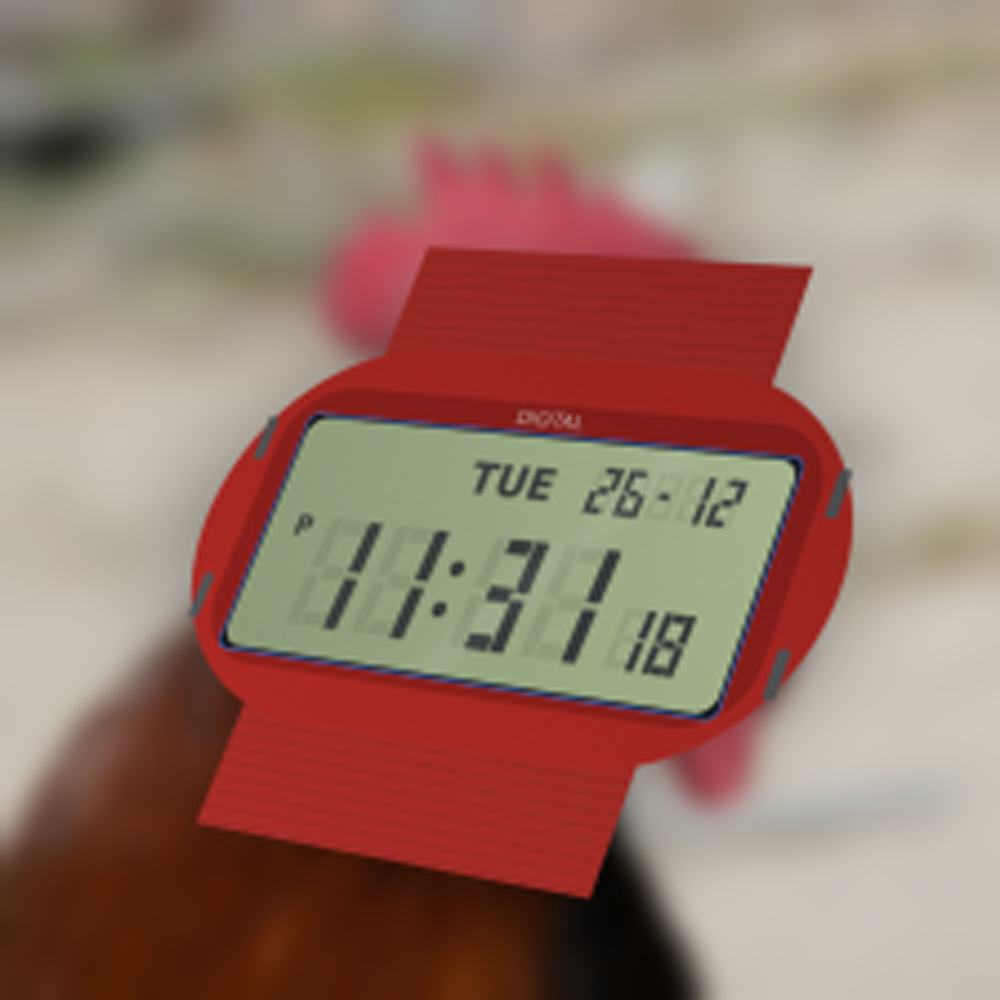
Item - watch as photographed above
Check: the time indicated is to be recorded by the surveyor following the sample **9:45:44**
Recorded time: **11:31:18**
